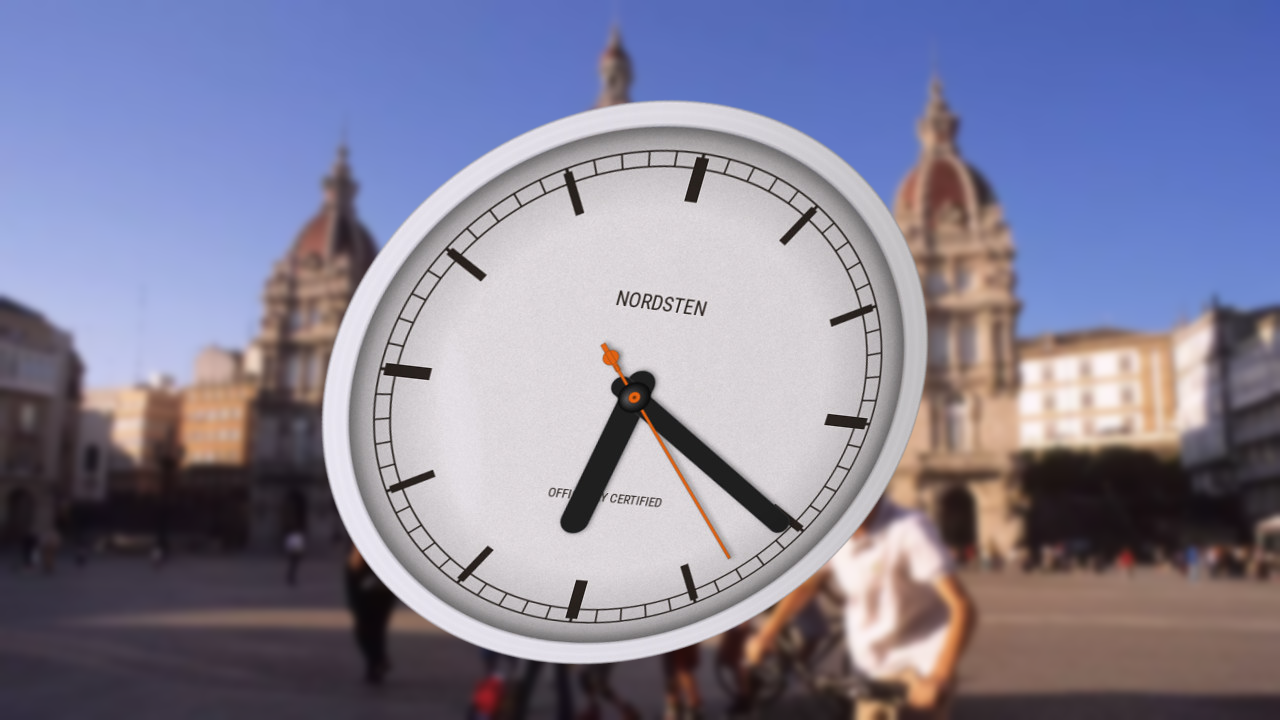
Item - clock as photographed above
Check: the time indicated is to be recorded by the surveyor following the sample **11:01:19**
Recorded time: **6:20:23**
